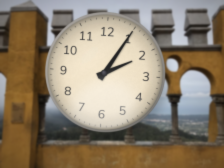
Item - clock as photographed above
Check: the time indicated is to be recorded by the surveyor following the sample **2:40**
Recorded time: **2:05**
